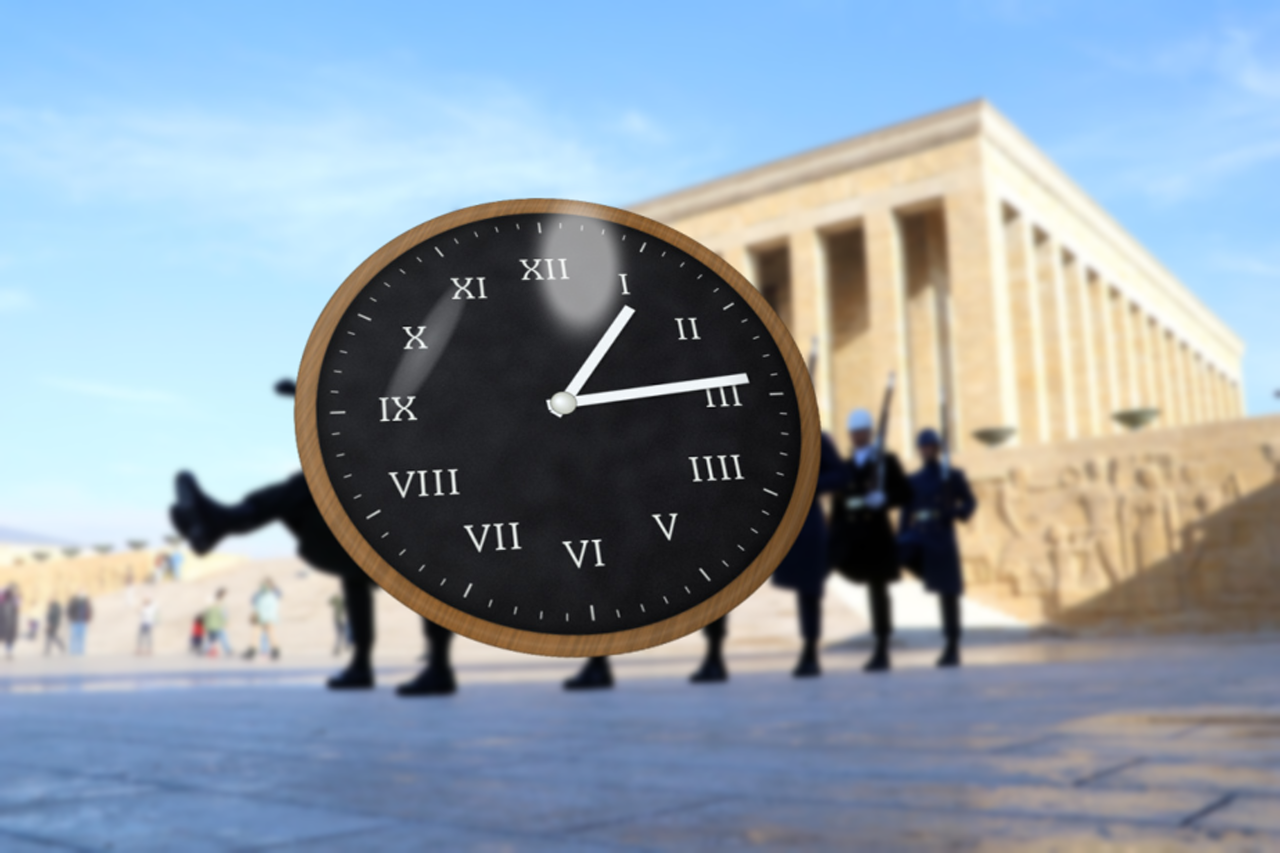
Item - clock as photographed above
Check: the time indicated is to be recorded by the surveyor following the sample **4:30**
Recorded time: **1:14**
